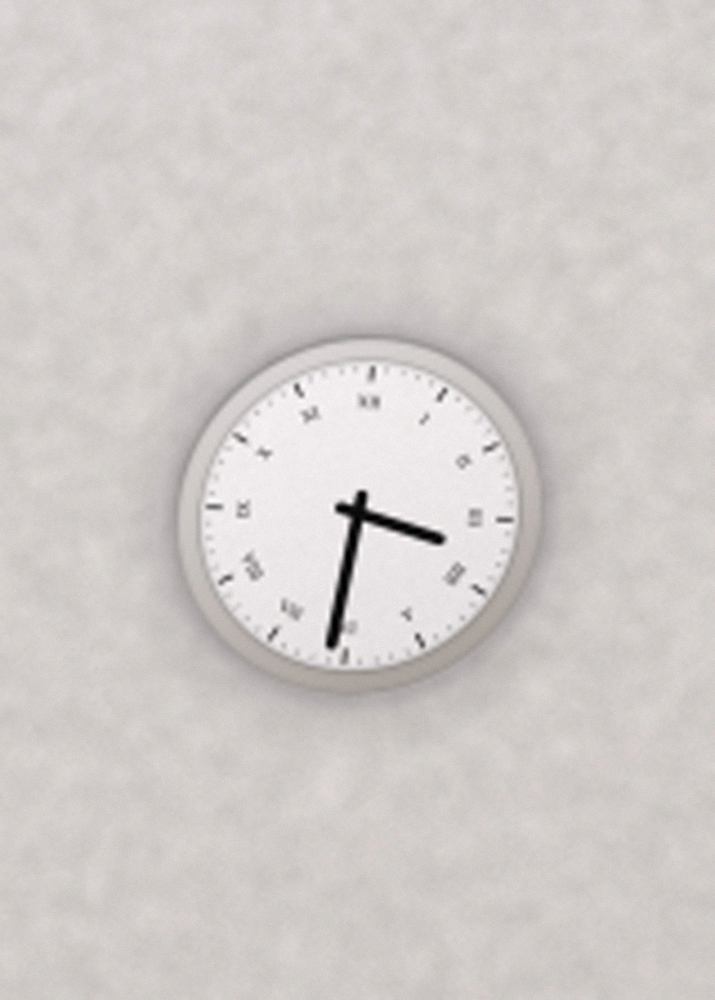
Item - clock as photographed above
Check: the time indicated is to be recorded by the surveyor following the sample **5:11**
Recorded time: **3:31**
